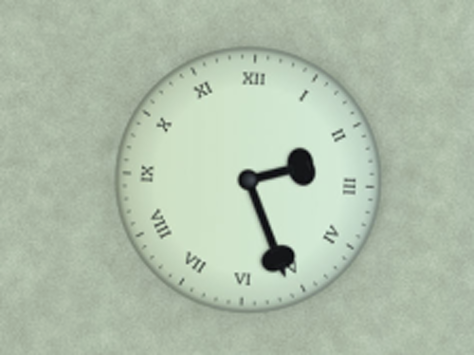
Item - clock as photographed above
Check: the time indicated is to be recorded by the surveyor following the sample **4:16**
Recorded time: **2:26**
